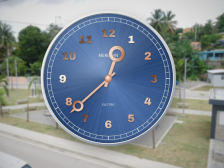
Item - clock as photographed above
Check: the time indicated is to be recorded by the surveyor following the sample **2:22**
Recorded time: **12:38**
